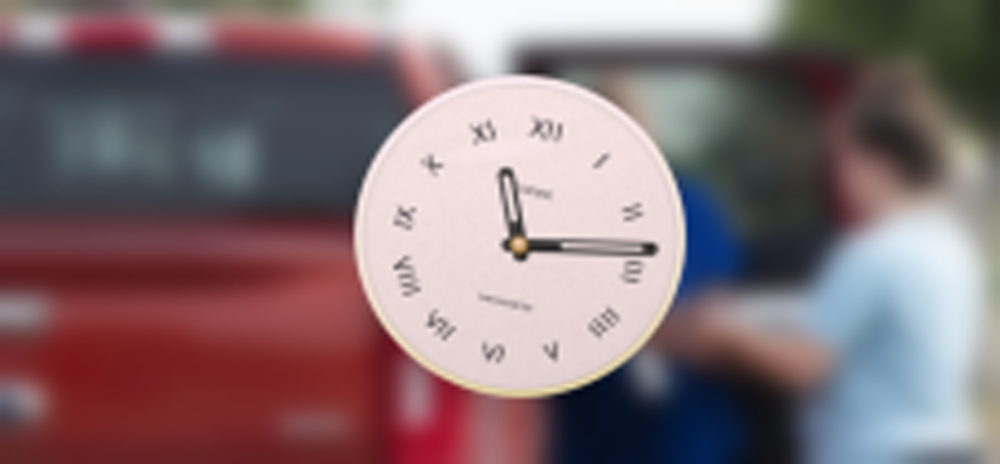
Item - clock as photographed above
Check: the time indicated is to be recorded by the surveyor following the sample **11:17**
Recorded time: **11:13**
